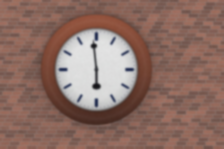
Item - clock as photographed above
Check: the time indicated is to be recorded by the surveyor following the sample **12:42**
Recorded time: **5:59**
